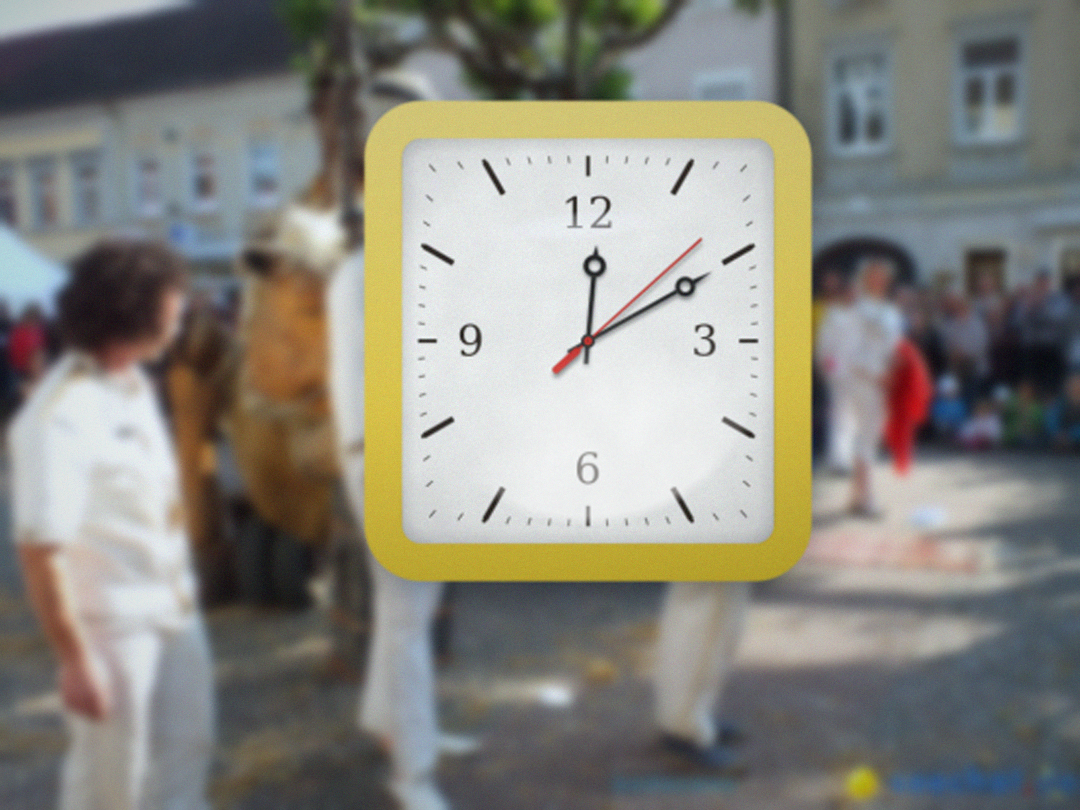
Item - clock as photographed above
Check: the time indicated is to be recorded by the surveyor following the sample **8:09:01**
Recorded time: **12:10:08**
